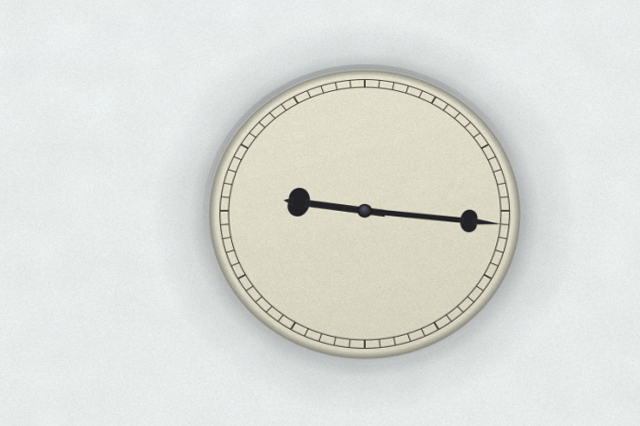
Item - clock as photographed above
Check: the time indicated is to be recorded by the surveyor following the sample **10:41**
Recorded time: **9:16**
